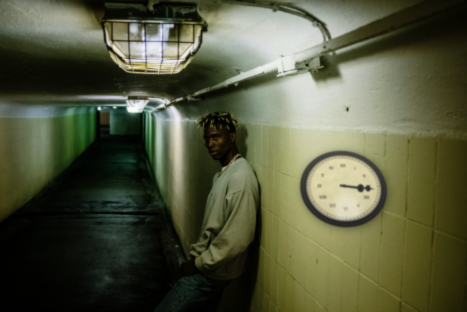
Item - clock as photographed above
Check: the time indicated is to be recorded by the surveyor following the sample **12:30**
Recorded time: **3:16**
